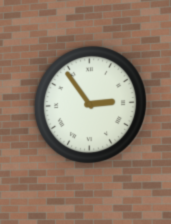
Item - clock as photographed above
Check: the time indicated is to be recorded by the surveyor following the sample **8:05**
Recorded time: **2:54**
